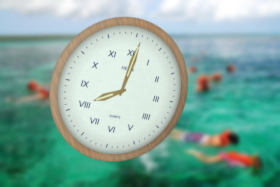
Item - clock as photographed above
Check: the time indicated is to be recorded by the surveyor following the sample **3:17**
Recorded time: **8:01**
